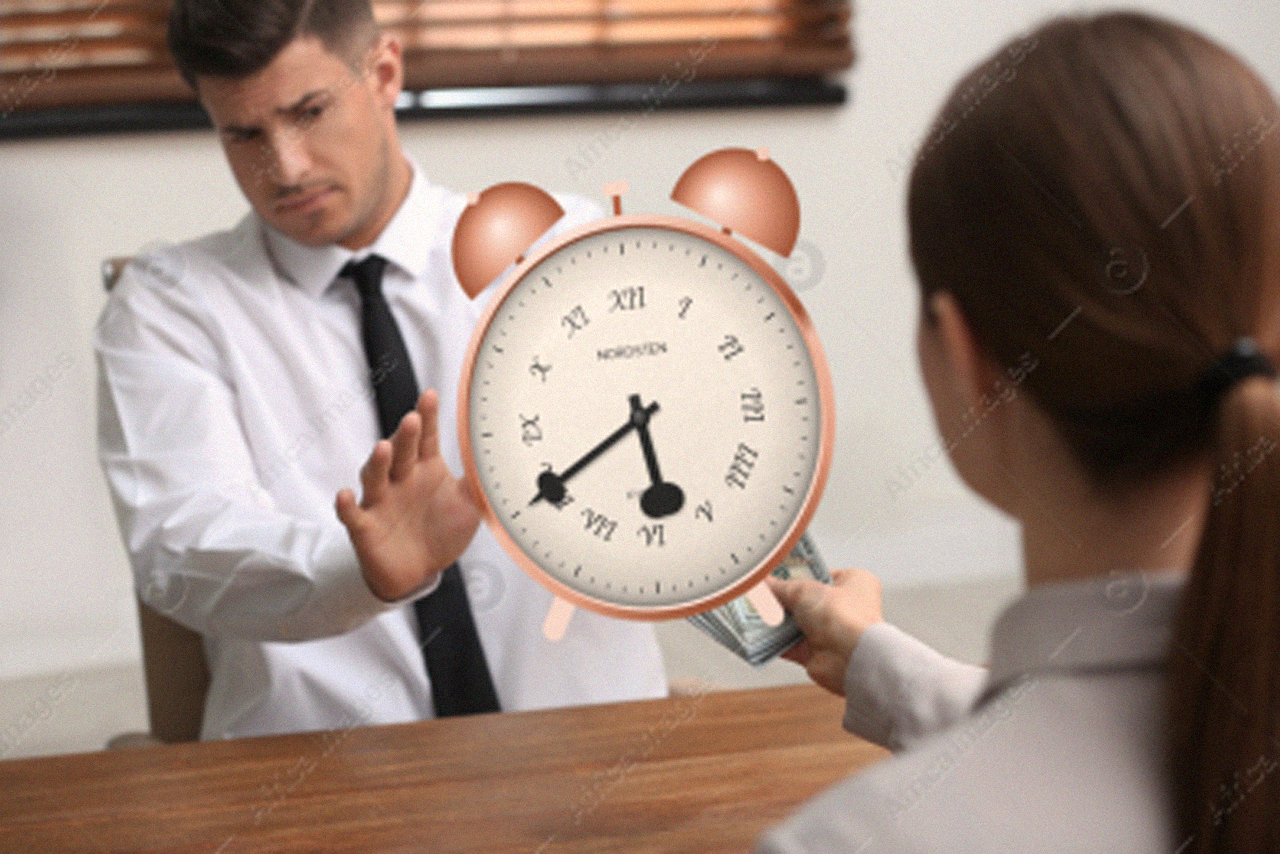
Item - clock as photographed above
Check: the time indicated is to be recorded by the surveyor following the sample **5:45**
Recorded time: **5:40**
